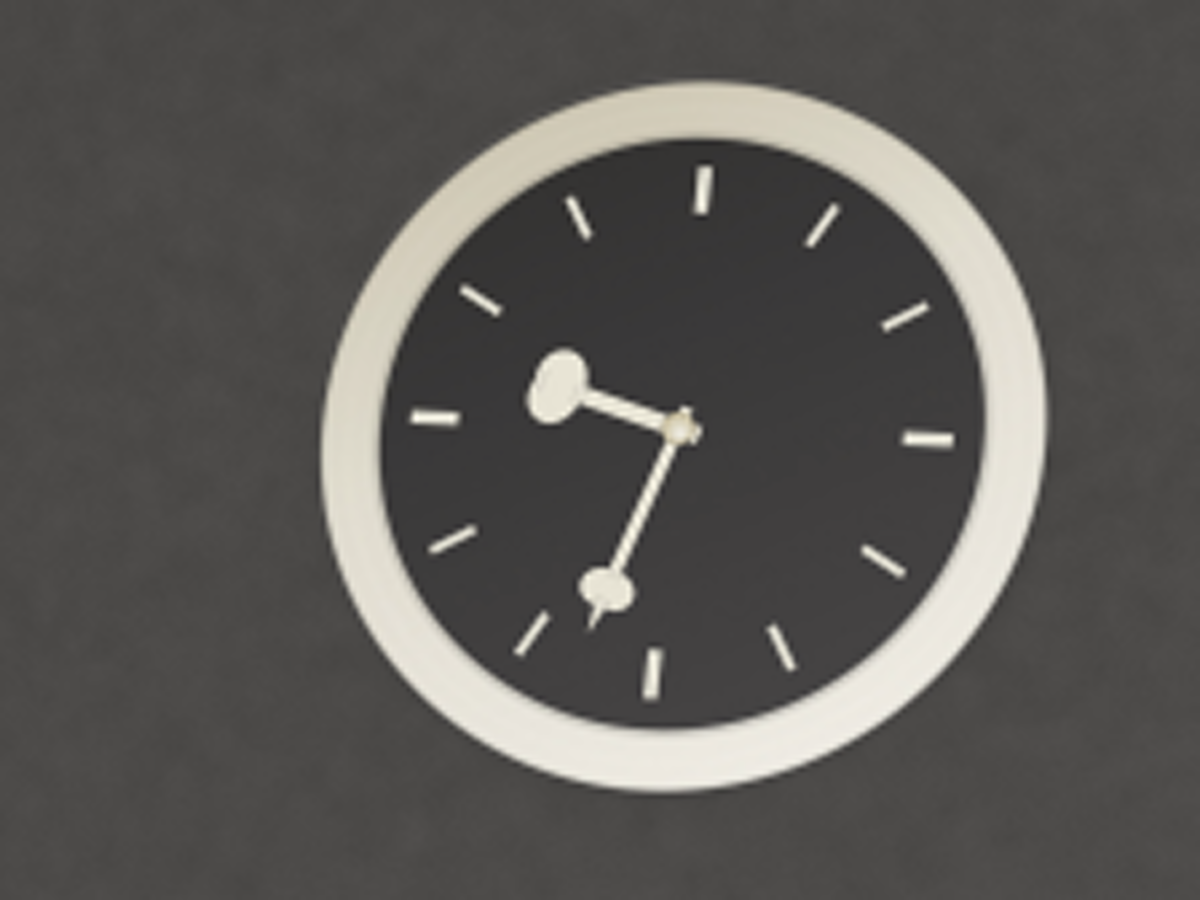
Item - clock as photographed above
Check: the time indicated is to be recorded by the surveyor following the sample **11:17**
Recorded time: **9:33**
